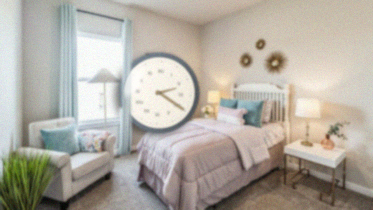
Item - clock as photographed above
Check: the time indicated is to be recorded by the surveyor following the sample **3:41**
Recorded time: **2:20**
